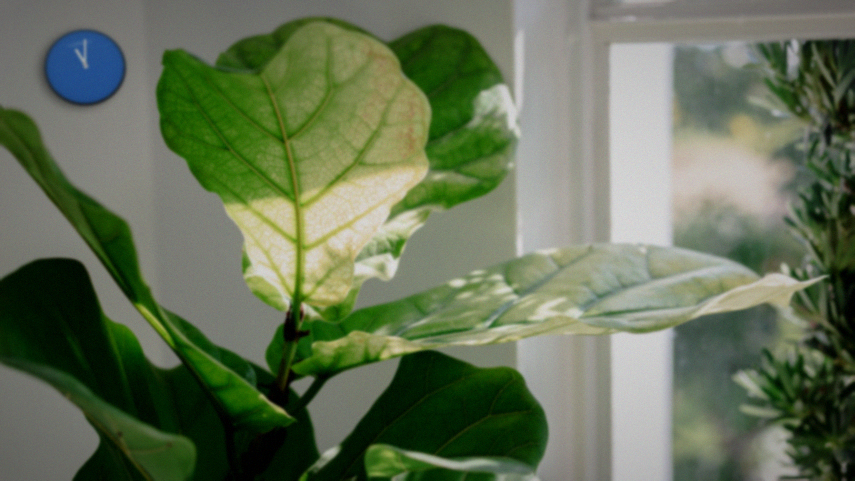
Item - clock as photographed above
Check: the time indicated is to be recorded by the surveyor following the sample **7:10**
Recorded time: **11:00**
